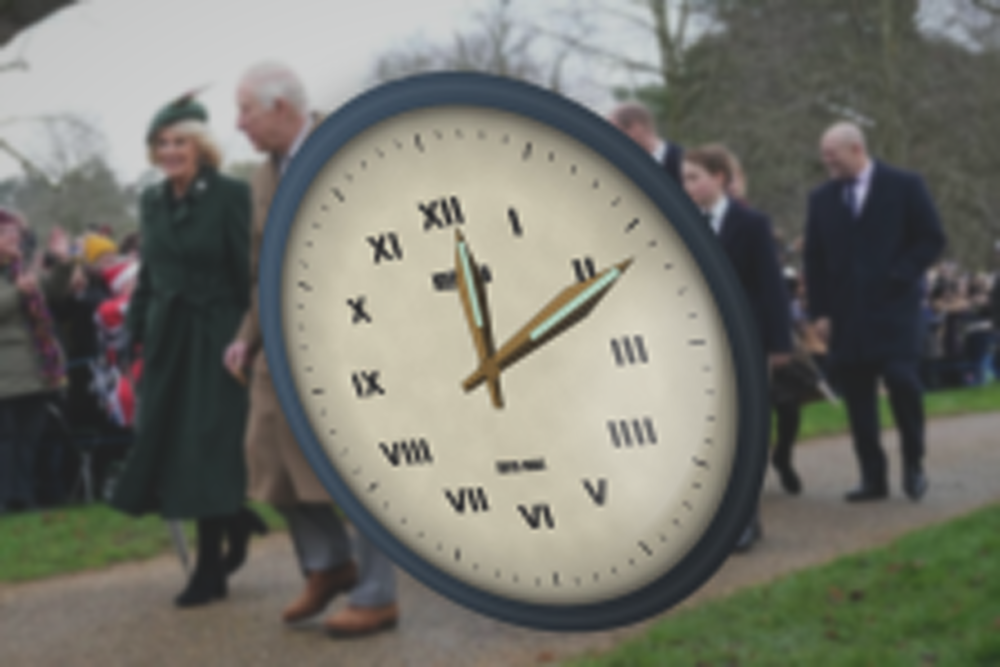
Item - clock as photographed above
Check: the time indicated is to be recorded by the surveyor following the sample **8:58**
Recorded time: **12:11**
